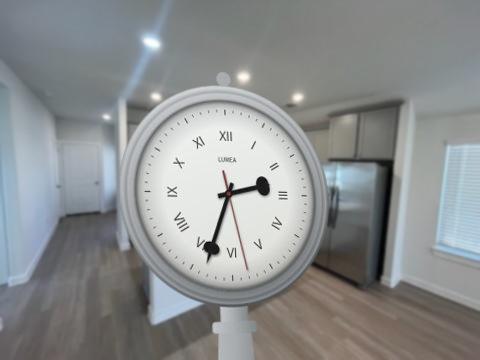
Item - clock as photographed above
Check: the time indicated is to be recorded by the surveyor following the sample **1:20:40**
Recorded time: **2:33:28**
